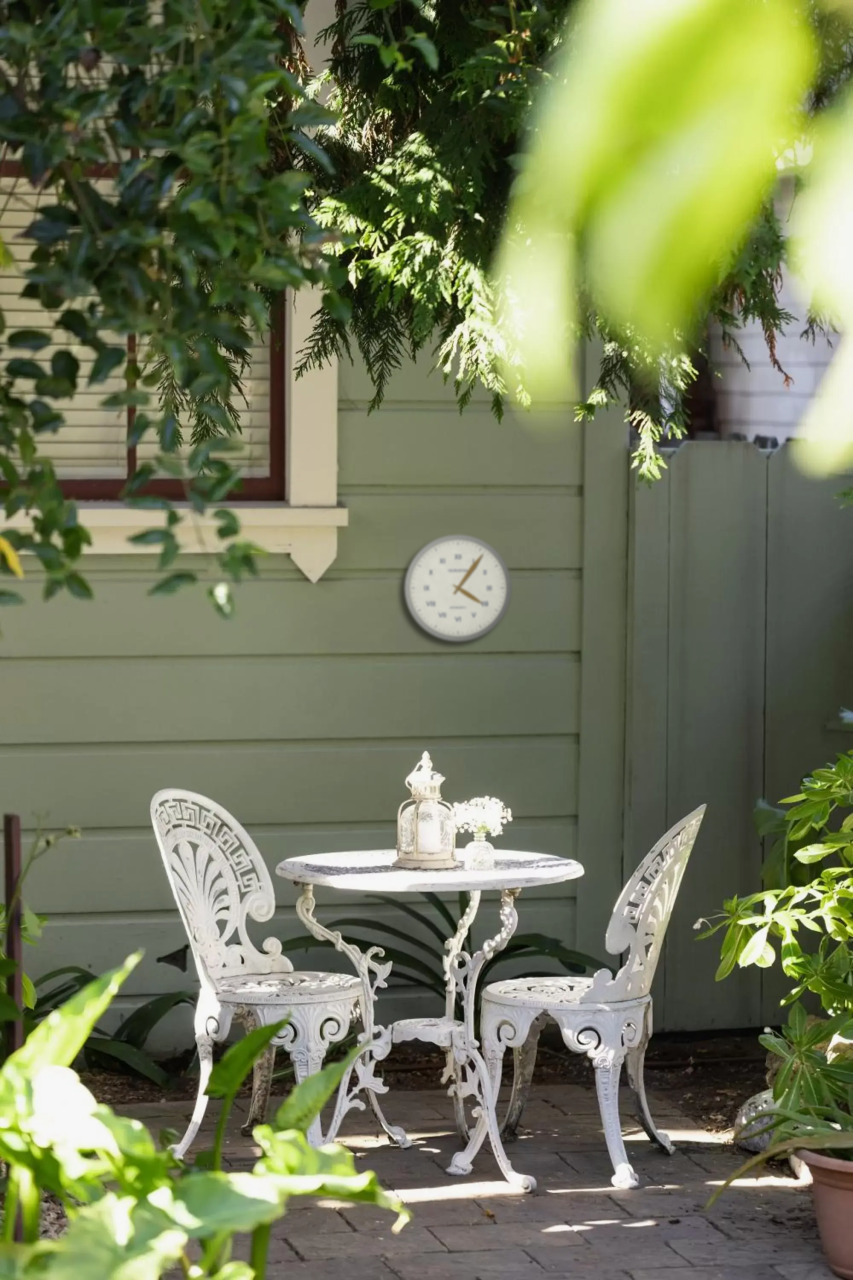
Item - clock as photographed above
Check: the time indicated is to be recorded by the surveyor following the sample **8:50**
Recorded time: **4:06**
